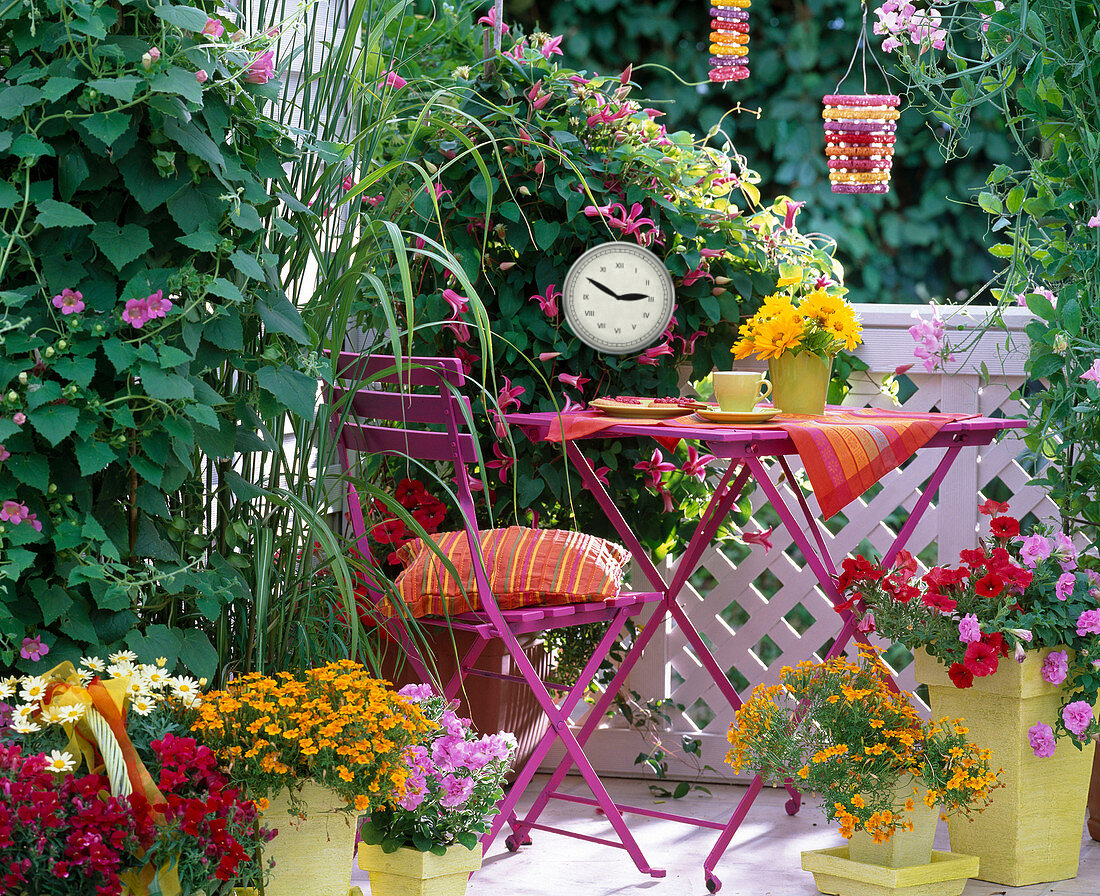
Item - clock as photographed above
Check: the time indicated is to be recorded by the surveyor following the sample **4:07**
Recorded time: **2:50**
